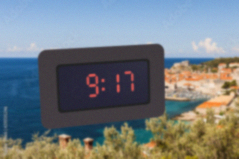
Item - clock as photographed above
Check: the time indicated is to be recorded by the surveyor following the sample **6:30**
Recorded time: **9:17**
